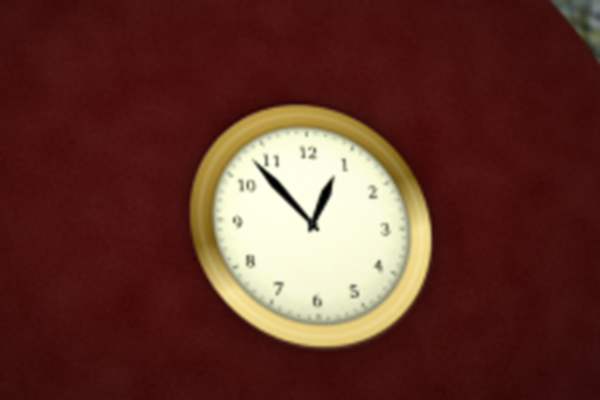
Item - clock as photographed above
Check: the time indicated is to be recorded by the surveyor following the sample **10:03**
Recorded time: **12:53**
